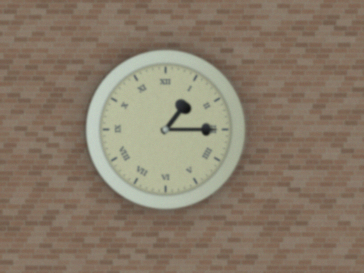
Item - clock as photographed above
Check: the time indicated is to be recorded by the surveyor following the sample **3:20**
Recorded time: **1:15**
